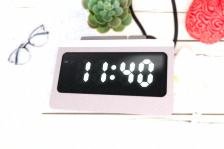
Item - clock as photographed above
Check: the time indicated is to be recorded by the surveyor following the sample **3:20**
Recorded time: **11:40**
